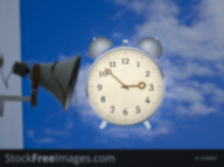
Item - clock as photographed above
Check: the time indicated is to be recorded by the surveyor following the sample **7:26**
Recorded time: **2:52**
